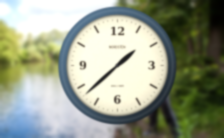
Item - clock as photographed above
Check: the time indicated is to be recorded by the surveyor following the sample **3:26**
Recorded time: **1:38**
